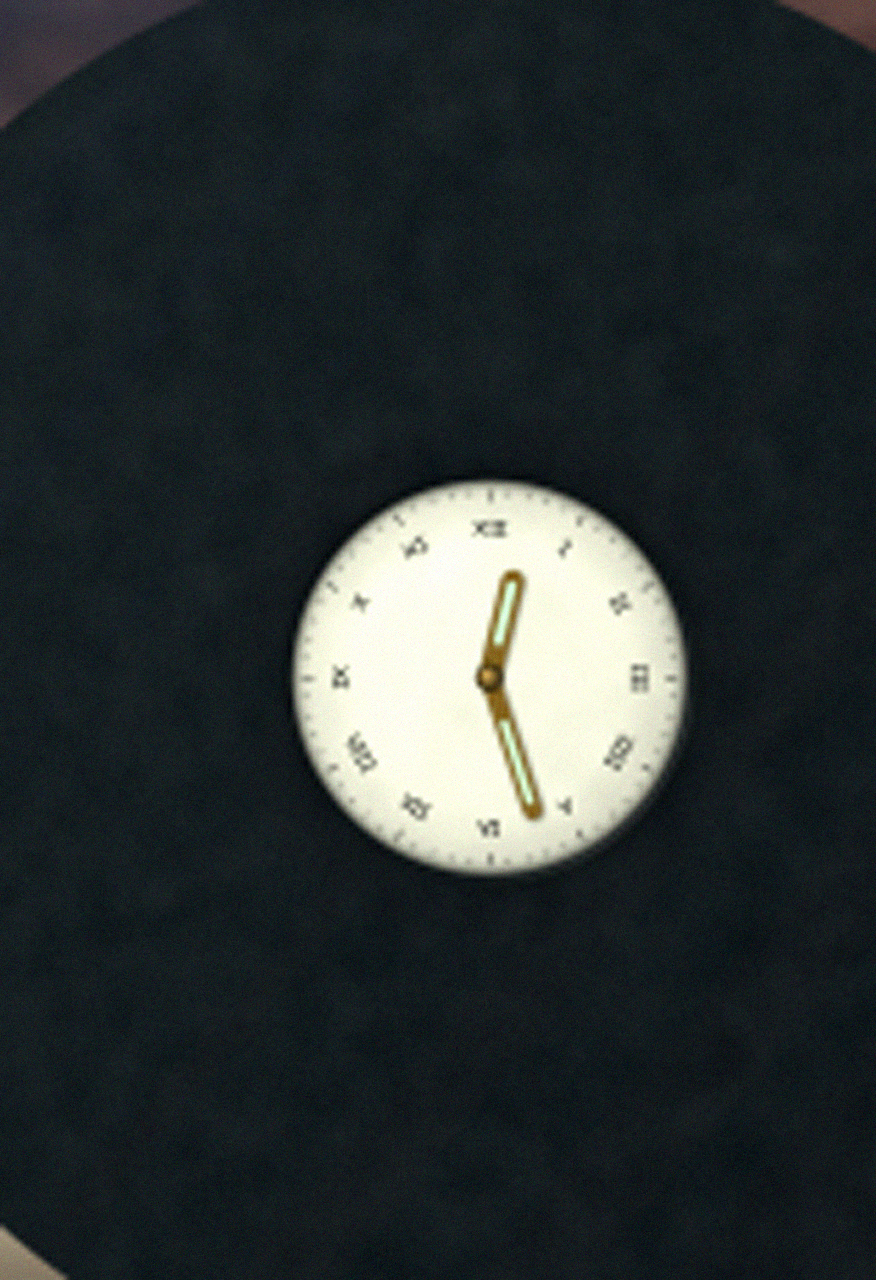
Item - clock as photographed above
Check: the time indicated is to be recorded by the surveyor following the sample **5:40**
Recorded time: **12:27**
